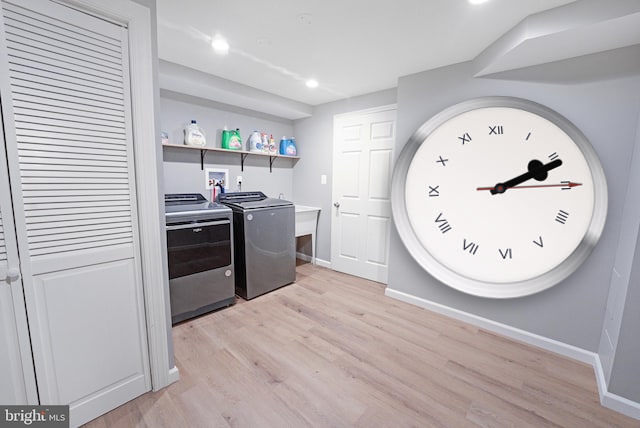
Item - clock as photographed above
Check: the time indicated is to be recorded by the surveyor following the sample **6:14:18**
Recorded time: **2:11:15**
